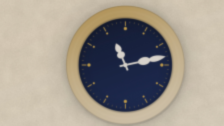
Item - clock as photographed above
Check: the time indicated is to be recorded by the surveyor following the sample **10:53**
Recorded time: **11:13**
